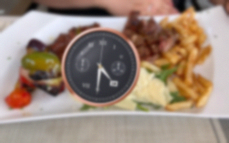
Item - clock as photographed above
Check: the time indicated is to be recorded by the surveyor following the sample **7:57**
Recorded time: **4:30**
